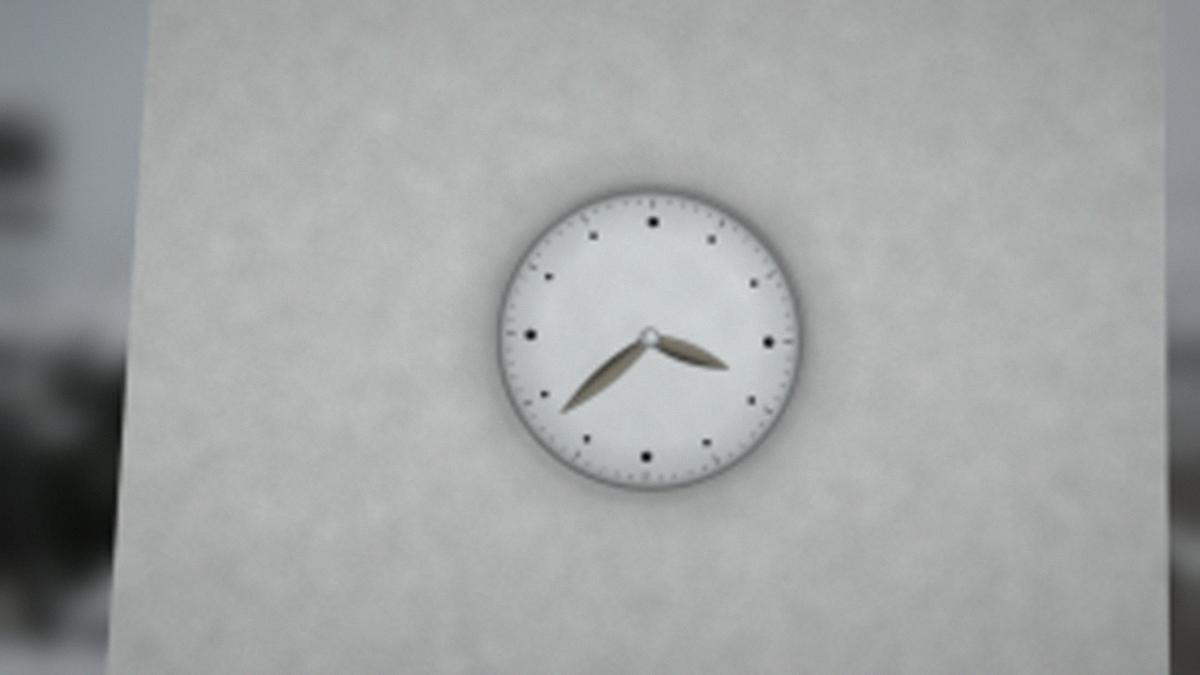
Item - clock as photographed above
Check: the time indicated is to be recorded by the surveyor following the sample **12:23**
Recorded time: **3:38**
